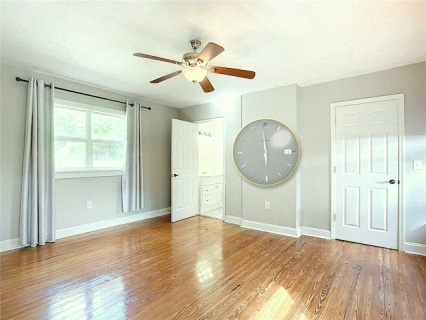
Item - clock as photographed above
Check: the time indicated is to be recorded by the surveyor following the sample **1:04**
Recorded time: **5:59**
